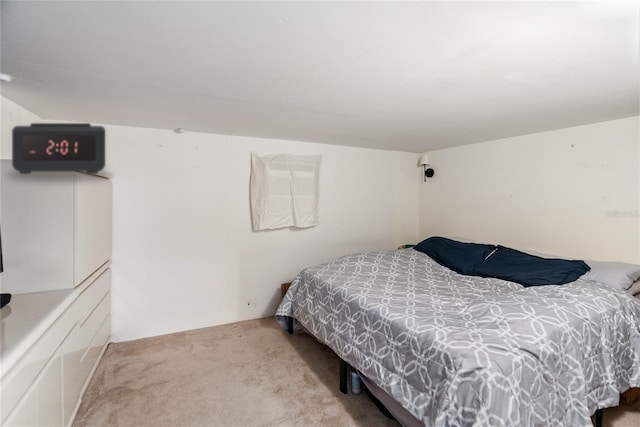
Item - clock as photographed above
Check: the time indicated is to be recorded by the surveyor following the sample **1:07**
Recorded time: **2:01**
